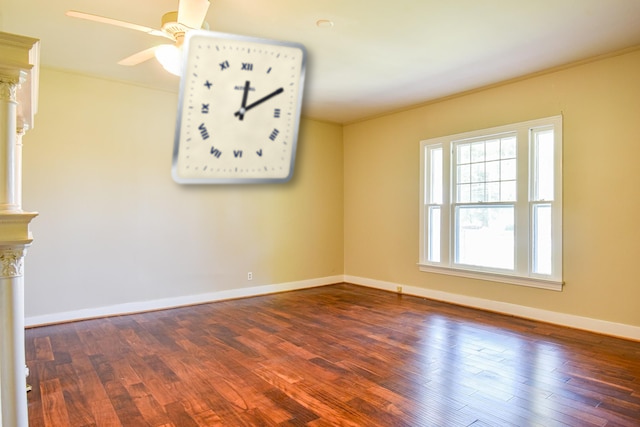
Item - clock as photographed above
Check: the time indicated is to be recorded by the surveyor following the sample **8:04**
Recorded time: **12:10**
